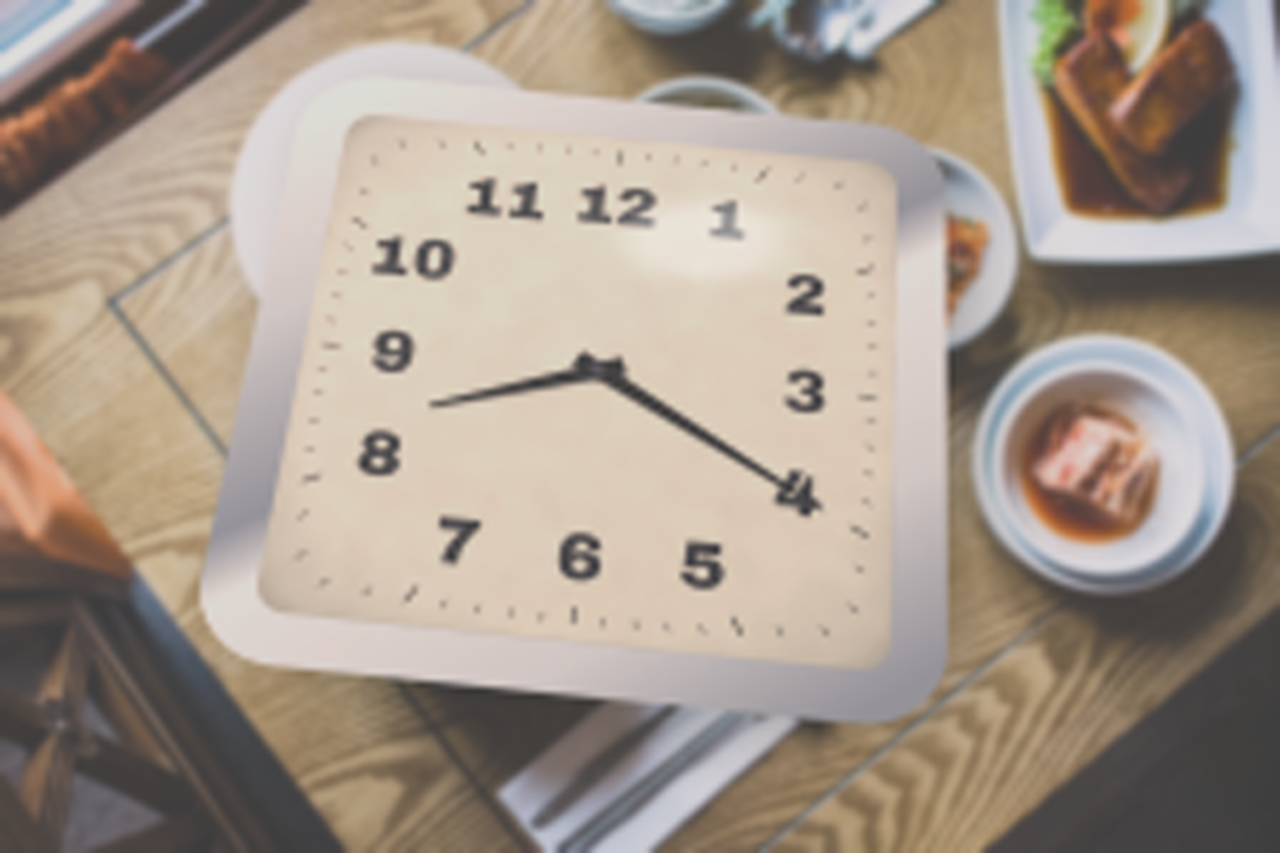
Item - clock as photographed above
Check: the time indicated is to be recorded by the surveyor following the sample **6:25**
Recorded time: **8:20**
